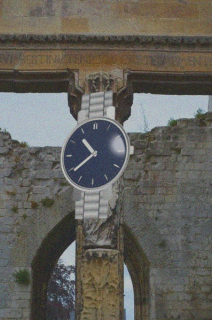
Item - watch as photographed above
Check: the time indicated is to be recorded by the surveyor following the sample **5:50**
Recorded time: **10:39**
